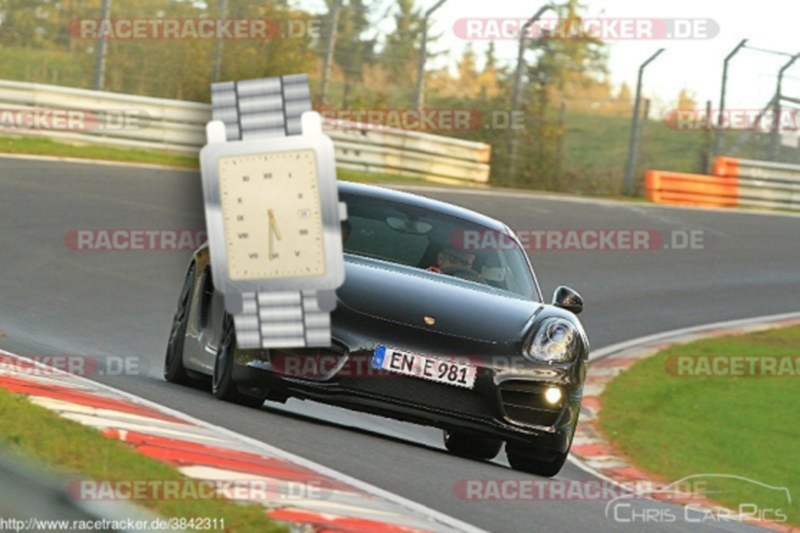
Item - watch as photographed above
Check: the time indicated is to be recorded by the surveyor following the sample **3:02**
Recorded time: **5:31**
